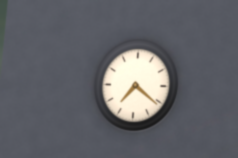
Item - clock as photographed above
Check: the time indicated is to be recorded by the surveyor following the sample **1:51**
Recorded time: **7:21**
